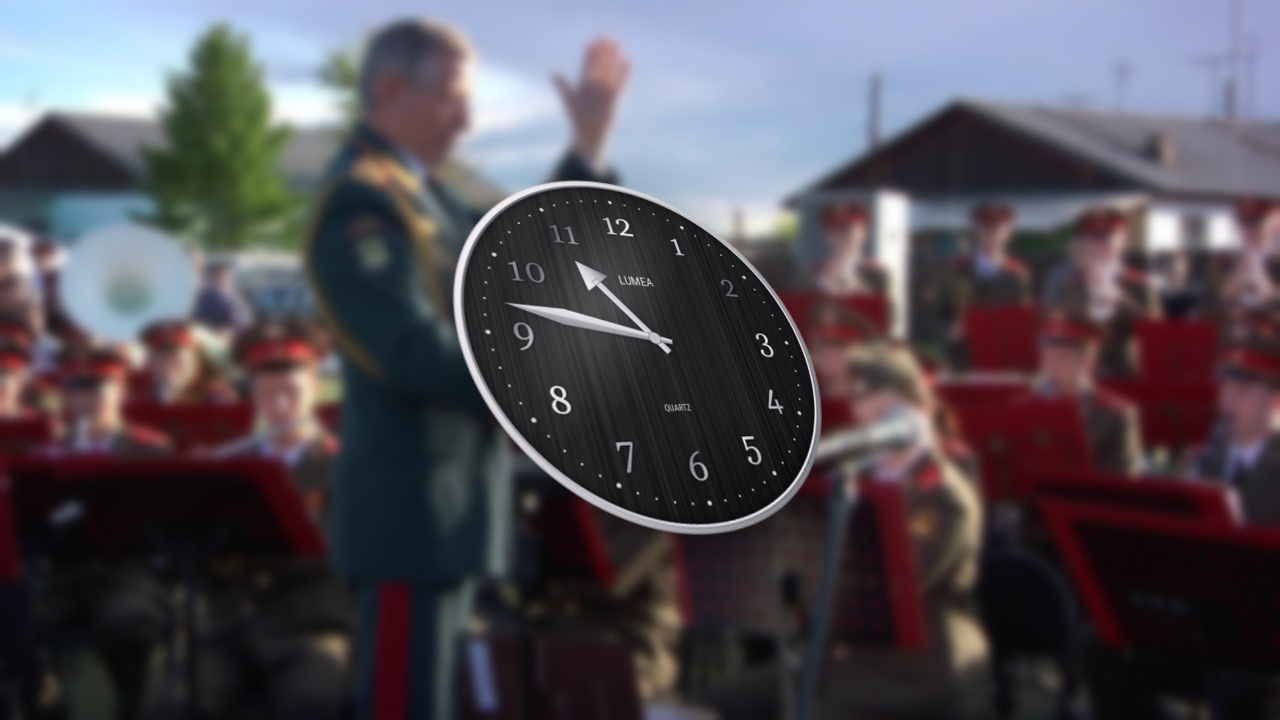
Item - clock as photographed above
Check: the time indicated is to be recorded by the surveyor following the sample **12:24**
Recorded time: **10:47**
